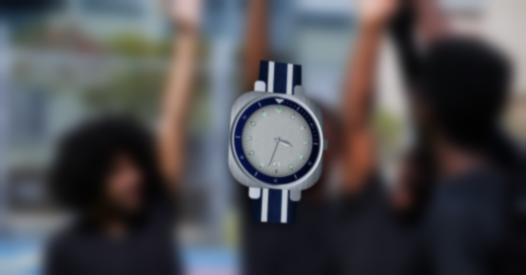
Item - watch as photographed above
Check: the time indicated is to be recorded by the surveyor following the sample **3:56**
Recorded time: **3:33**
